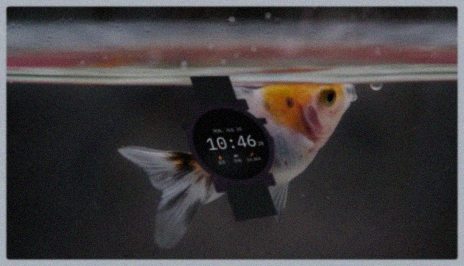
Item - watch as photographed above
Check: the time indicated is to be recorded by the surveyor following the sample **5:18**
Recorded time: **10:46**
